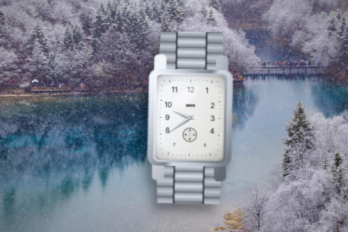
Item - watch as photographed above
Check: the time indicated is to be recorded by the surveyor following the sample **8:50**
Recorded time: **9:39**
